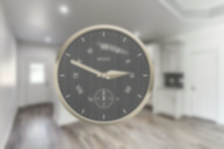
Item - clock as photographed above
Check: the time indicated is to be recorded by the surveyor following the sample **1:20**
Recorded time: **2:49**
